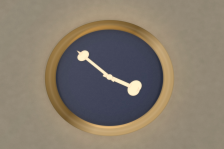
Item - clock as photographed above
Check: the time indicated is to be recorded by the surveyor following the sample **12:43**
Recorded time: **3:52**
